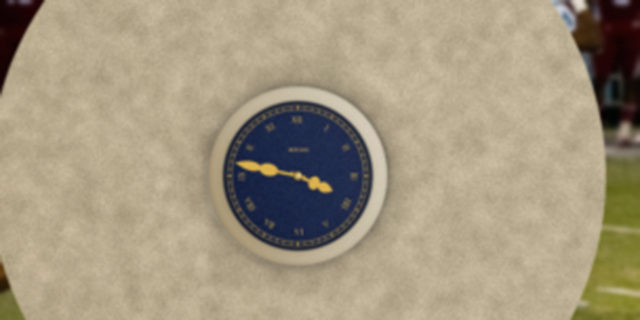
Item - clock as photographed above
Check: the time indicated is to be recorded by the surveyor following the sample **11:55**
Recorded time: **3:47**
